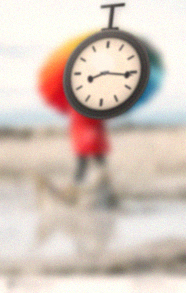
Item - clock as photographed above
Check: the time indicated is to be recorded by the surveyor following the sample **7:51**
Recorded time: **8:16**
